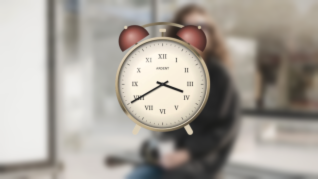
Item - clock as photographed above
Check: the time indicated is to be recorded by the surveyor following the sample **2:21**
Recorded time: **3:40**
